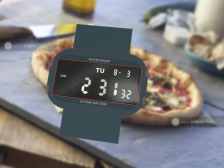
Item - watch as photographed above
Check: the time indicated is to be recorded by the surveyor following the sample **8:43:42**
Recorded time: **2:31:32**
